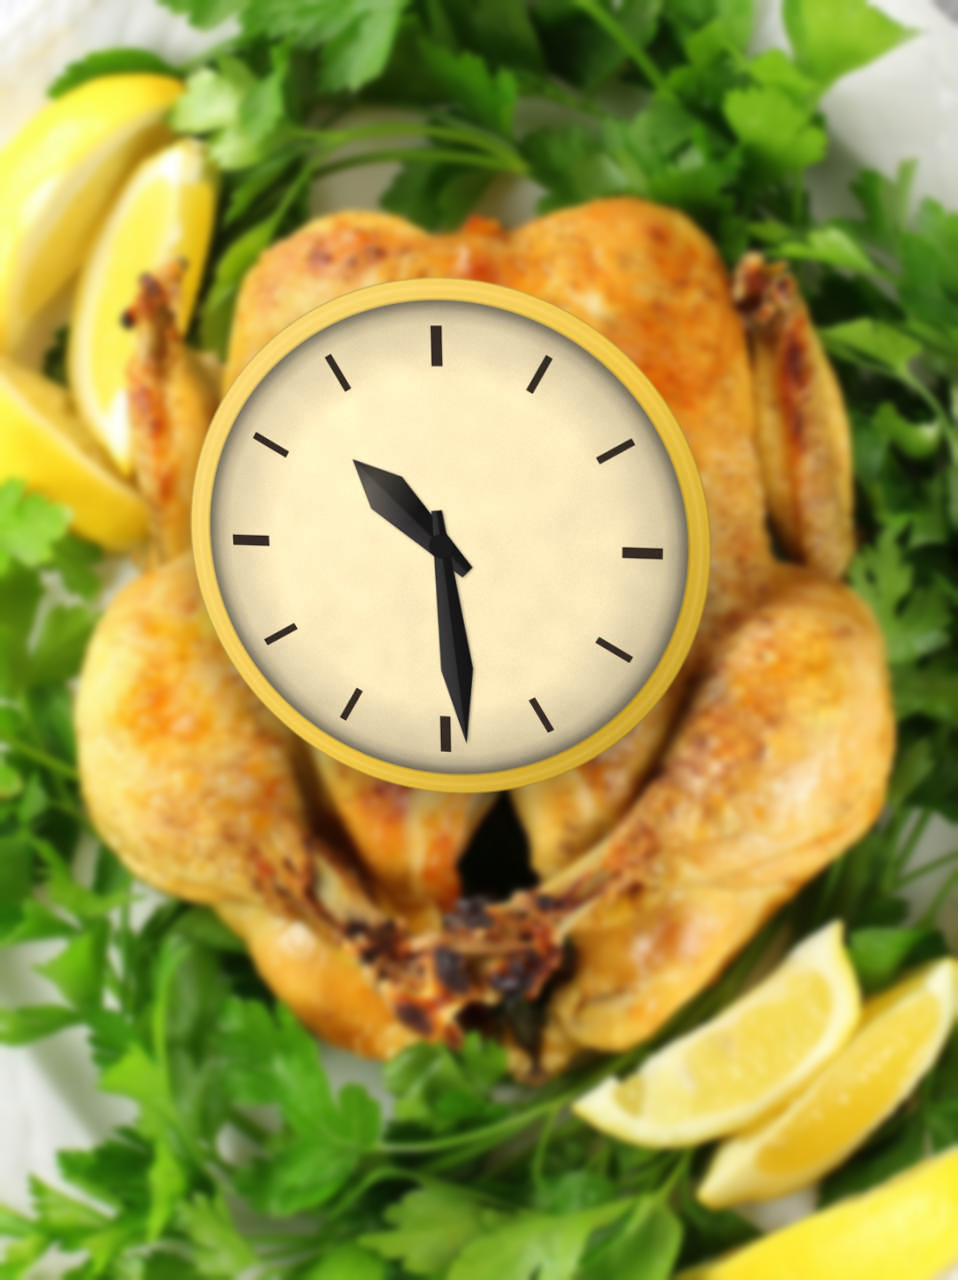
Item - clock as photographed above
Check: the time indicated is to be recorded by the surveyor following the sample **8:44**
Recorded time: **10:29**
